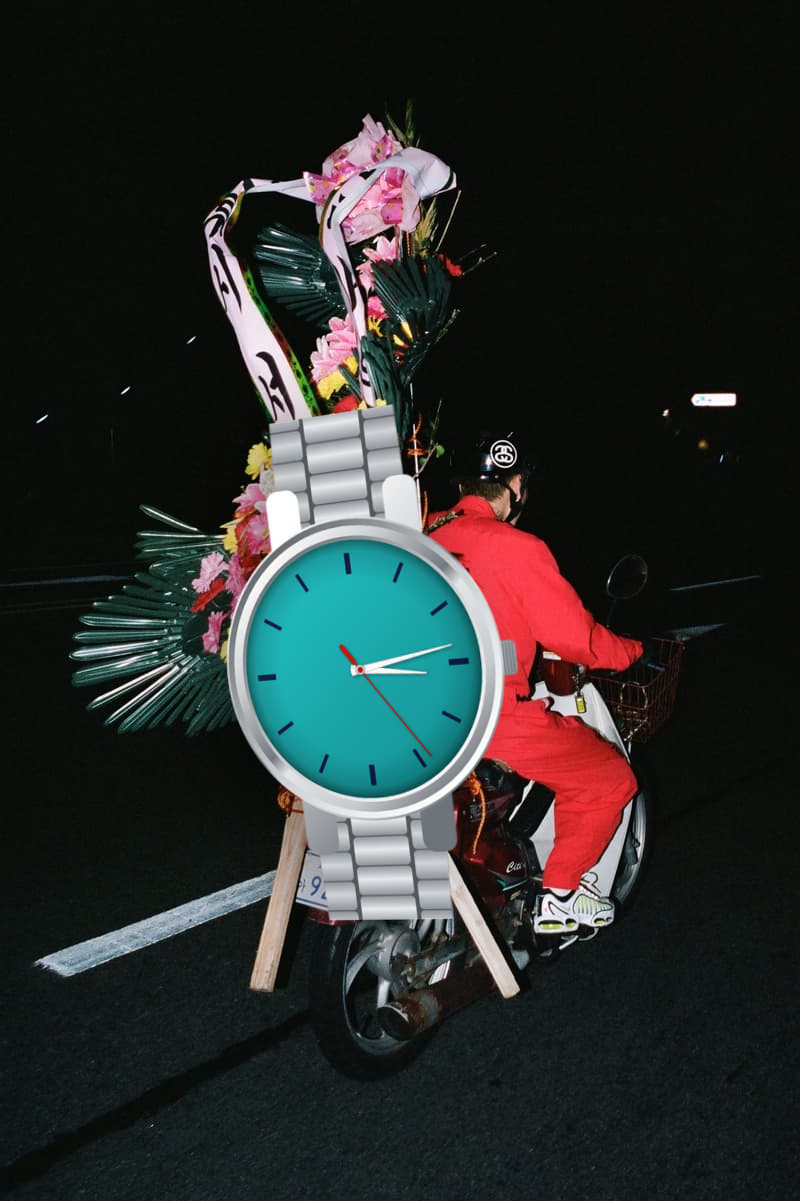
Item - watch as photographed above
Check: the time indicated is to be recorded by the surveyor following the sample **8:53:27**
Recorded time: **3:13:24**
